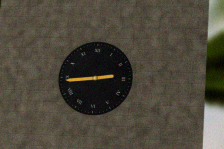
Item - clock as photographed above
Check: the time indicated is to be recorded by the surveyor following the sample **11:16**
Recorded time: **2:44**
